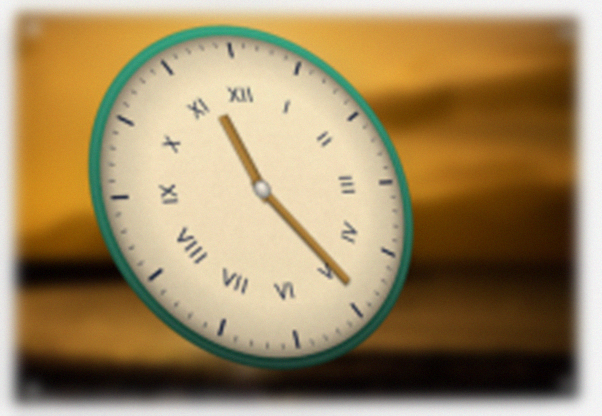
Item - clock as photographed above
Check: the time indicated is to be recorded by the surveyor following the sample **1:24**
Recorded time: **11:24**
